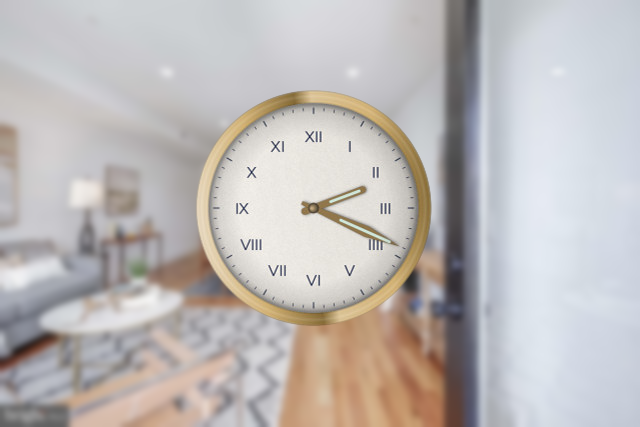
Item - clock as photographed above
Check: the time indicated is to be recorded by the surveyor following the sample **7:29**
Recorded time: **2:19**
